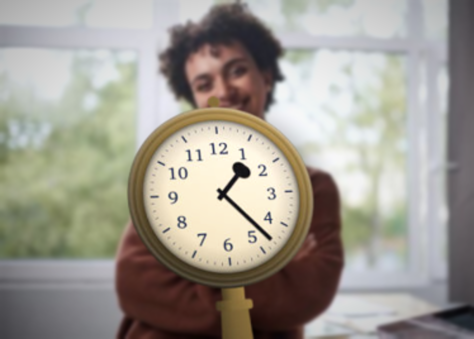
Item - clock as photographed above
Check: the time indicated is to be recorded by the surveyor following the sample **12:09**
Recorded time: **1:23**
